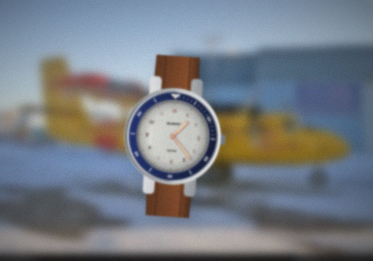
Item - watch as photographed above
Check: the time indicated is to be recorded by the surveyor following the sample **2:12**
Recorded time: **1:23**
